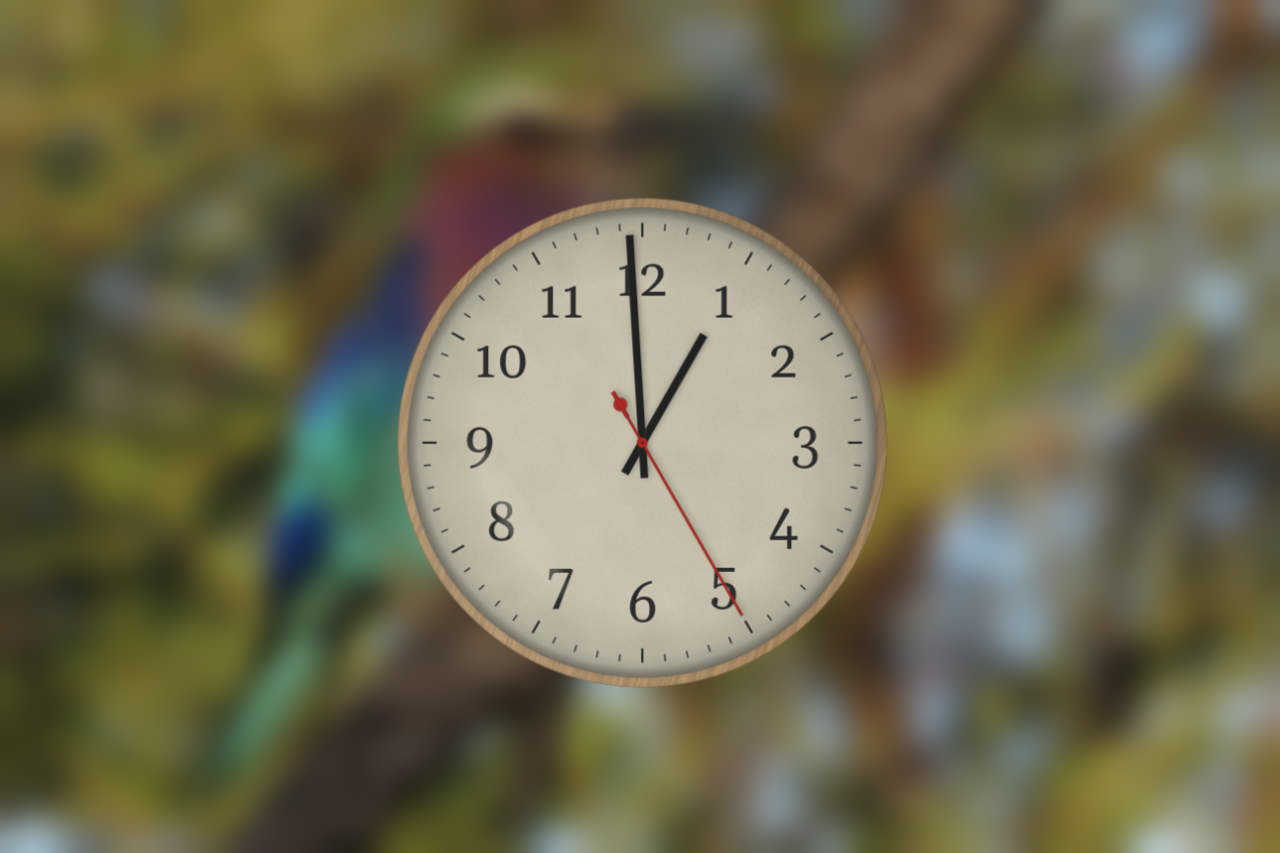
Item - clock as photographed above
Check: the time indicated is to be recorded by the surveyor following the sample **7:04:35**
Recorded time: **12:59:25**
